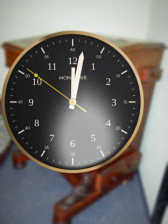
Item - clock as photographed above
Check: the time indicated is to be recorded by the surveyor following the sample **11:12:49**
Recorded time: **12:01:51**
